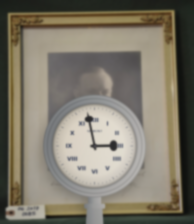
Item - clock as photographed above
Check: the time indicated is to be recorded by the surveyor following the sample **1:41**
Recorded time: **2:58**
